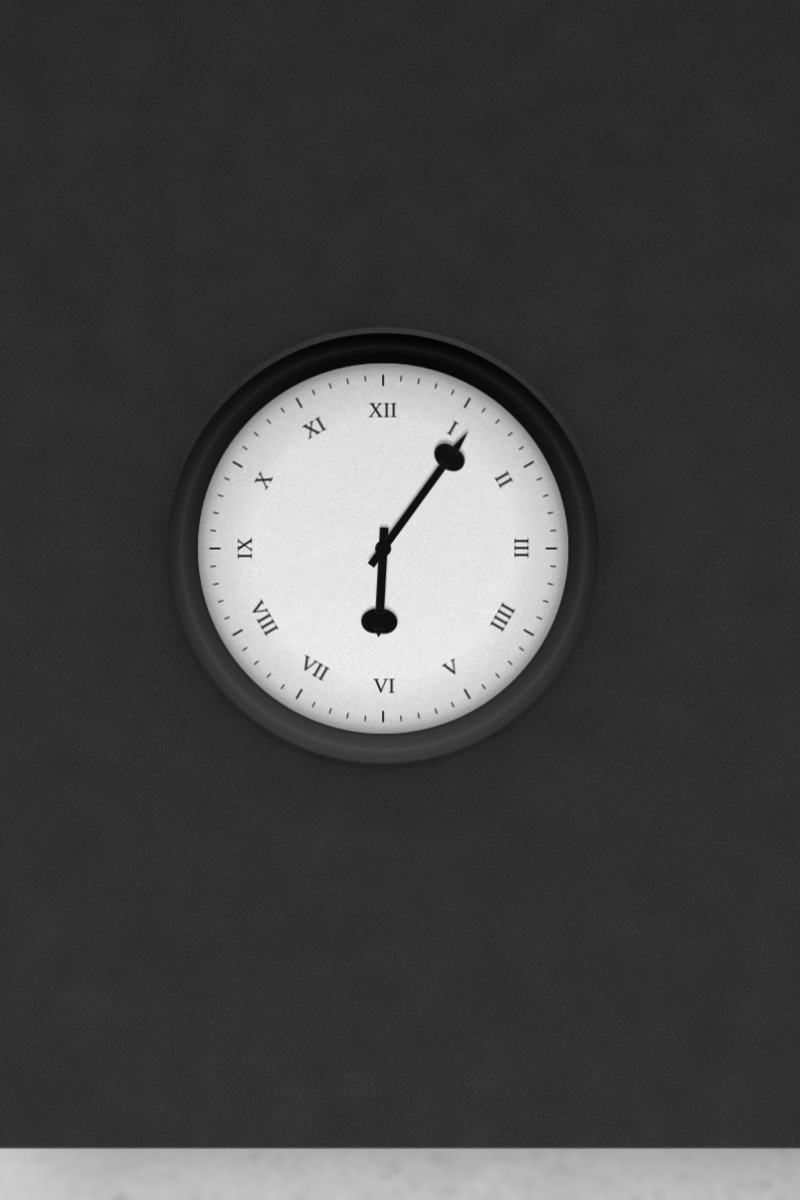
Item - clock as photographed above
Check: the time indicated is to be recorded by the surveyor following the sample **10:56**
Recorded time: **6:06**
